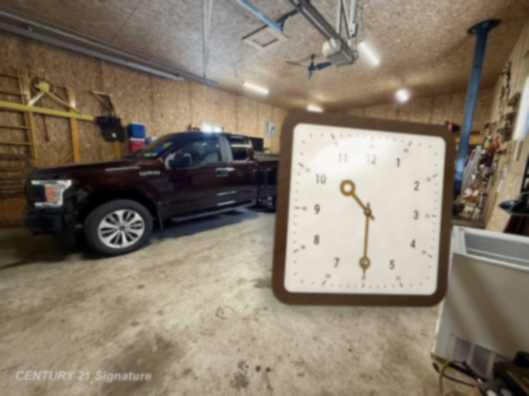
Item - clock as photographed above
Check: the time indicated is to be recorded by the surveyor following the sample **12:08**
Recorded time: **10:30**
